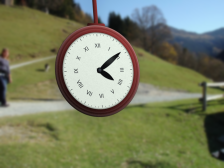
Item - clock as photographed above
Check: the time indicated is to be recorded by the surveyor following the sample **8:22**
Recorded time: **4:09**
